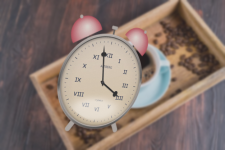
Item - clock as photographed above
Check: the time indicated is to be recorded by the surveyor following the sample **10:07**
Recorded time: **3:58**
